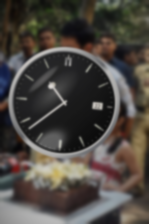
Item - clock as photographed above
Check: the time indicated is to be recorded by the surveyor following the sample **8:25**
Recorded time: **10:38**
